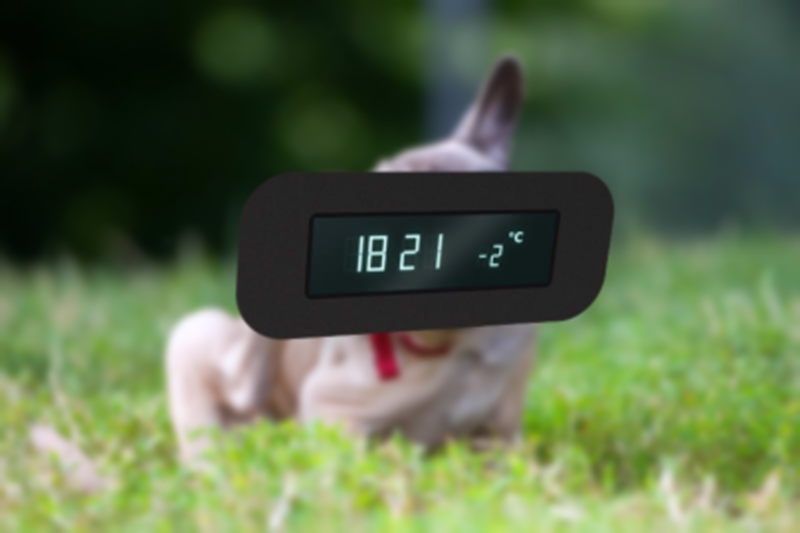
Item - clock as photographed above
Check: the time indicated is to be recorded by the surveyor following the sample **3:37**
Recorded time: **18:21**
